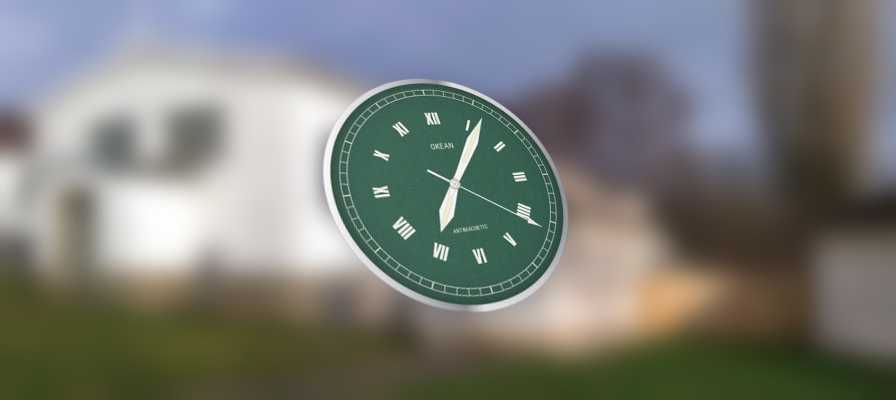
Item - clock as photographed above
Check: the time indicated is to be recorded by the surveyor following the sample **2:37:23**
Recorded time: **7:06:21**
